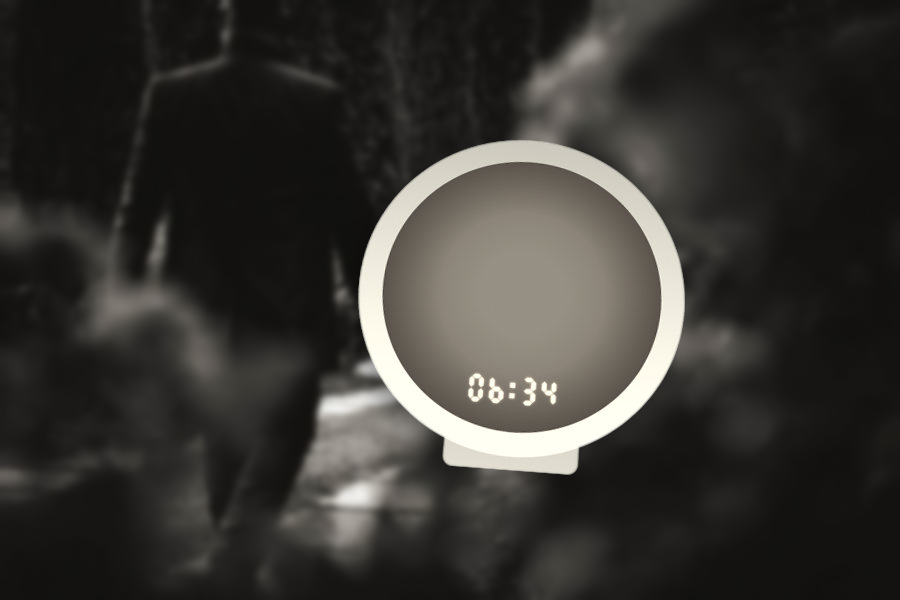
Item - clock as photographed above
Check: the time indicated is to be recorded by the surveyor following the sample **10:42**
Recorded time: **6:34**
